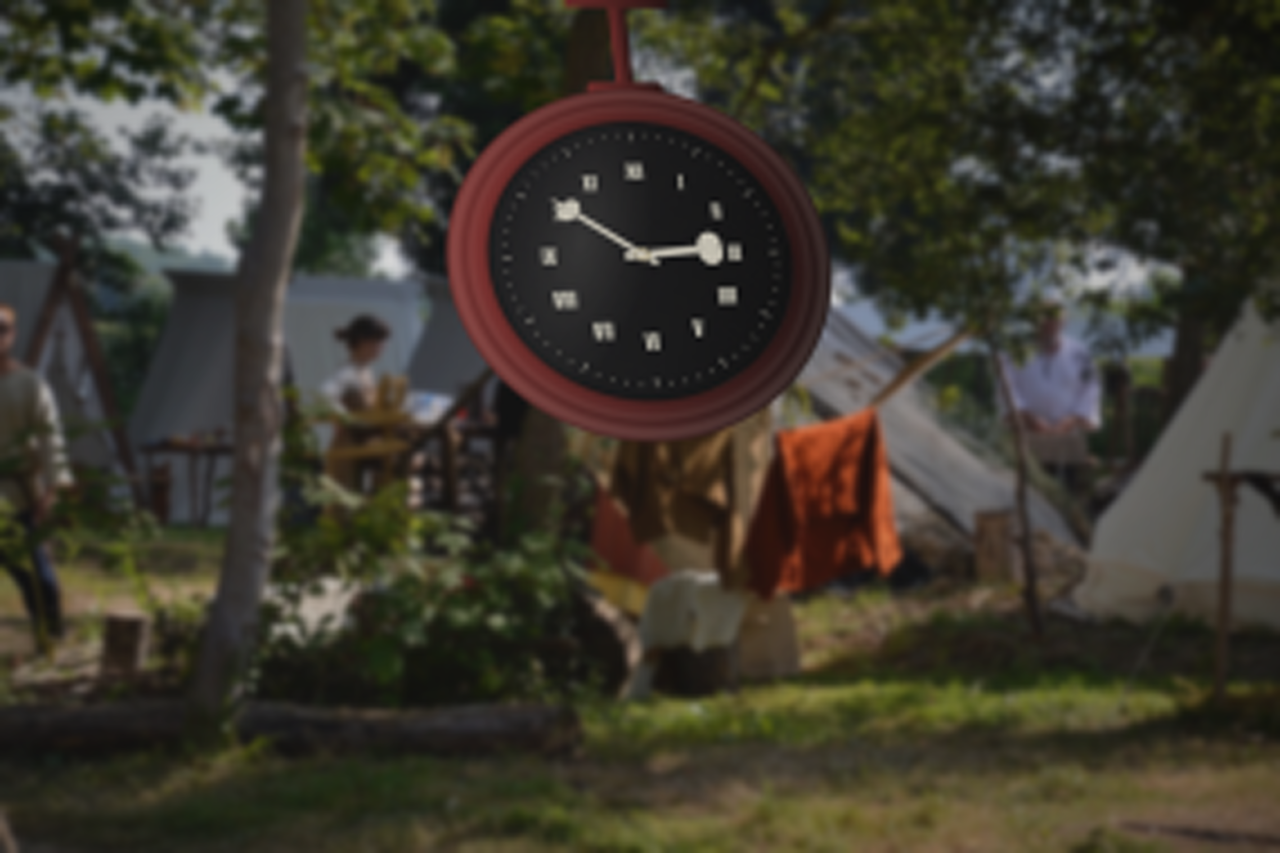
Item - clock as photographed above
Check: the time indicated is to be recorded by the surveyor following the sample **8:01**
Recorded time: **2:51**
